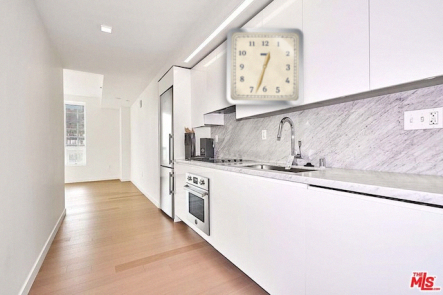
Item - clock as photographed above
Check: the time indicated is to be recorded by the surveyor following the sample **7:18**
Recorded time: **12:33**
